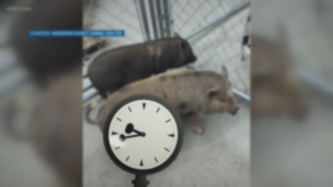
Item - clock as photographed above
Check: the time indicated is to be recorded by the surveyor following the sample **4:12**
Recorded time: **9:43**
